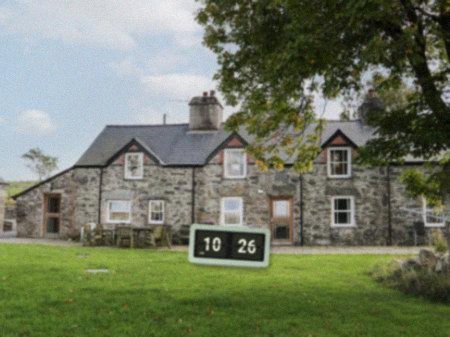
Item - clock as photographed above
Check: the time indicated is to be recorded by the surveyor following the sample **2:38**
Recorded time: **10:26**
